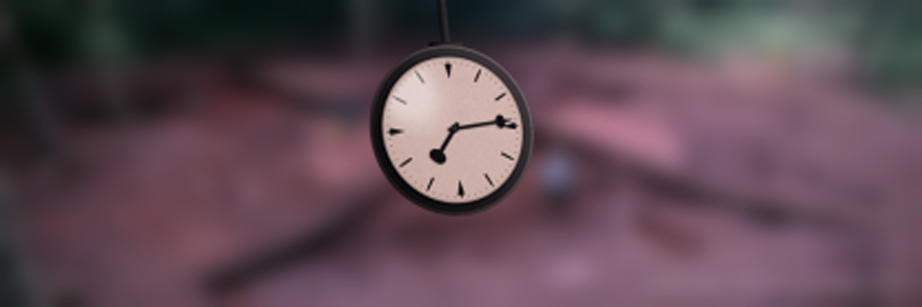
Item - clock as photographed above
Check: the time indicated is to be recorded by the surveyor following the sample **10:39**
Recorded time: **7:14**
